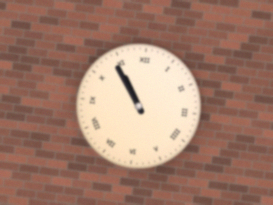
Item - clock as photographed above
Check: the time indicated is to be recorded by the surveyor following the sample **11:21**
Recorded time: **10:54**
